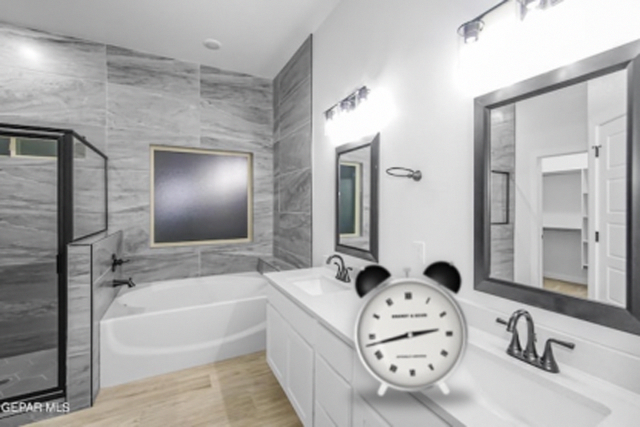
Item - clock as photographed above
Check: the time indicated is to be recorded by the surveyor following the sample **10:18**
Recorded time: **2:43**
